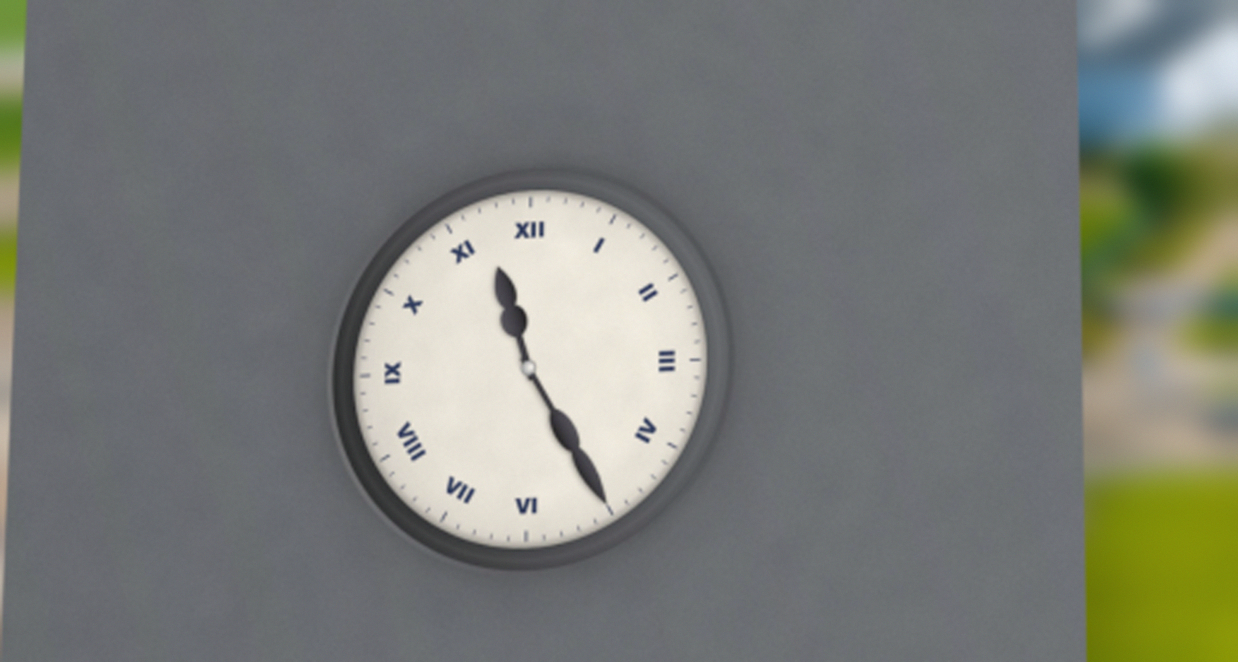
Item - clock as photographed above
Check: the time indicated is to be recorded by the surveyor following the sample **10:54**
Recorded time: **11:25**
